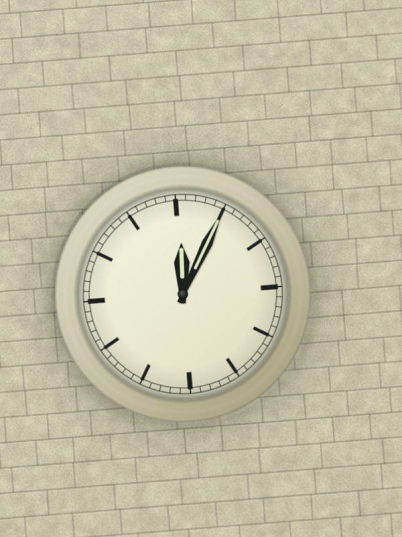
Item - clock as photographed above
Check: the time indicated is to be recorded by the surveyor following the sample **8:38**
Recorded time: **12:05**
